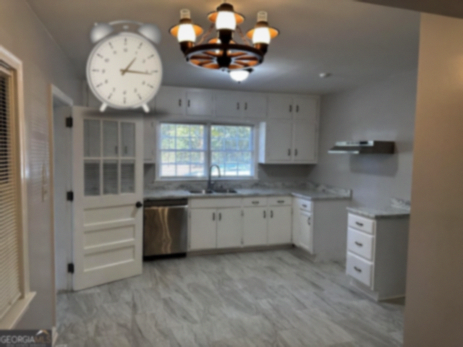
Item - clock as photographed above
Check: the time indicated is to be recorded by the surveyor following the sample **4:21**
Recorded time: **1:16**
